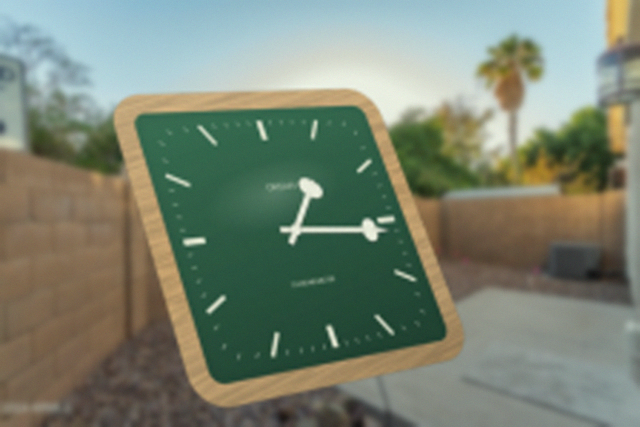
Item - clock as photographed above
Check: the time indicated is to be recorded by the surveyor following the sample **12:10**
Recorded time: **1:16**
